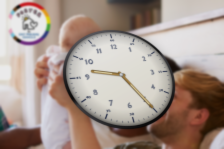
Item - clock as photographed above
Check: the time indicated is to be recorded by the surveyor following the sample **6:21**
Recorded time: **9:25**
